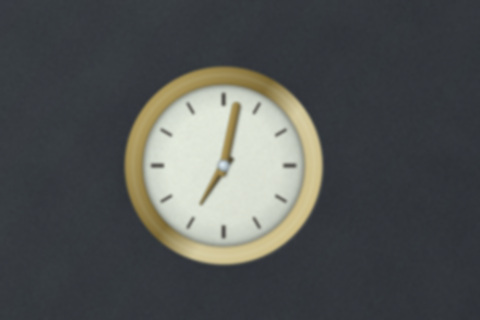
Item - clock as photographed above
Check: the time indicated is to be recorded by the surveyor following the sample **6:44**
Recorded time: **7:02**
